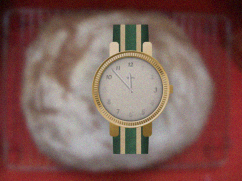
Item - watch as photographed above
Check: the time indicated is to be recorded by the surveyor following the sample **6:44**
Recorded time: **11:53**
